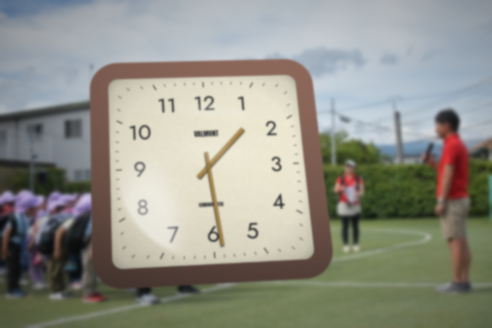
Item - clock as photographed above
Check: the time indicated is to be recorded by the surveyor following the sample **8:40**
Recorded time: **1:29**
